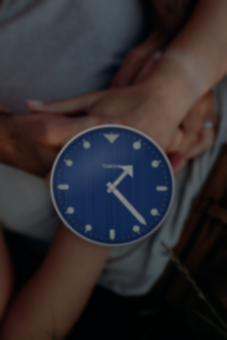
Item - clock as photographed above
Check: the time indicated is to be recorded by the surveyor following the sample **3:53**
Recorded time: **1:23**
